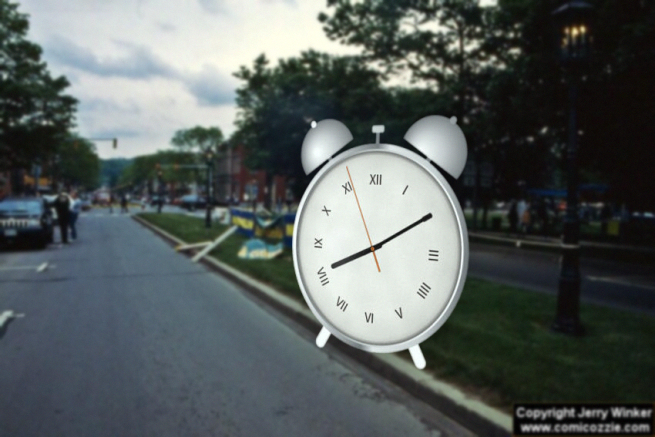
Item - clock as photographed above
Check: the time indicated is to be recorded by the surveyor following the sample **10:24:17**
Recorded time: **8:09:56**
